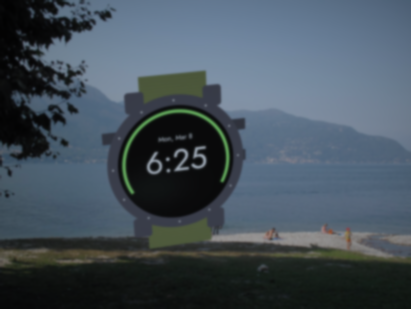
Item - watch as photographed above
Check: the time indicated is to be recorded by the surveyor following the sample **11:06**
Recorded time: **6:25**
